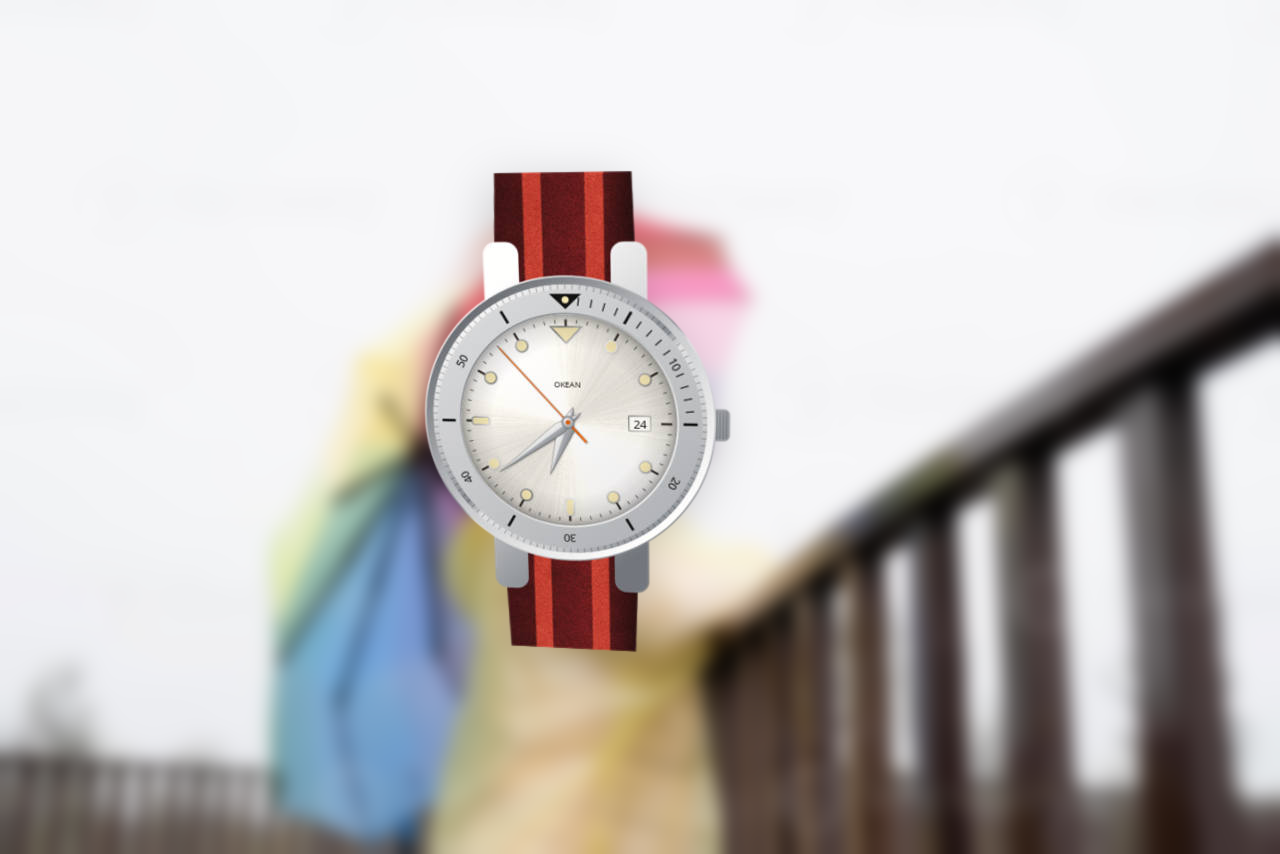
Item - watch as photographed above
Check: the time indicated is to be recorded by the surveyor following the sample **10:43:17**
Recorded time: **6:38:53**
